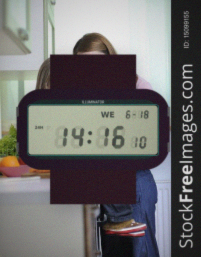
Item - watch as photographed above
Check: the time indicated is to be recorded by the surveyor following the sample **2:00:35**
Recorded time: **14:16:10**
